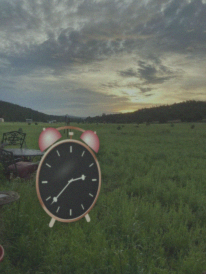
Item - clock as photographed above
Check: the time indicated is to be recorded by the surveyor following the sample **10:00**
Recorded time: **2:38**
